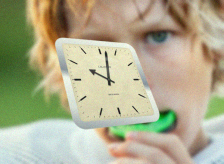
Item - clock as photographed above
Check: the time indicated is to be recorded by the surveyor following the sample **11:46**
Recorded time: **10:02**
